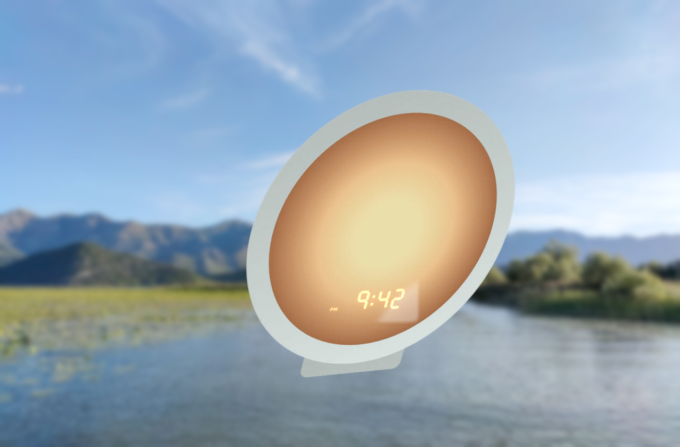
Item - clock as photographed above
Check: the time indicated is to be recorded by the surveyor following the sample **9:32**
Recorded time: **9:42**
